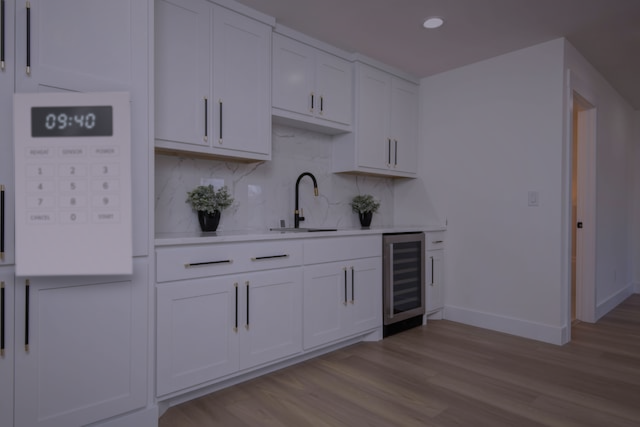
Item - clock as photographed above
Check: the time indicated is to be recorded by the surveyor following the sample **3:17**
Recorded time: **9:40**
